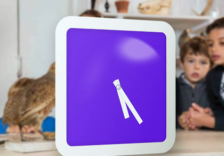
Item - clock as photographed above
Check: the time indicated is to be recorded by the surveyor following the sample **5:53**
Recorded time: **5:24**
